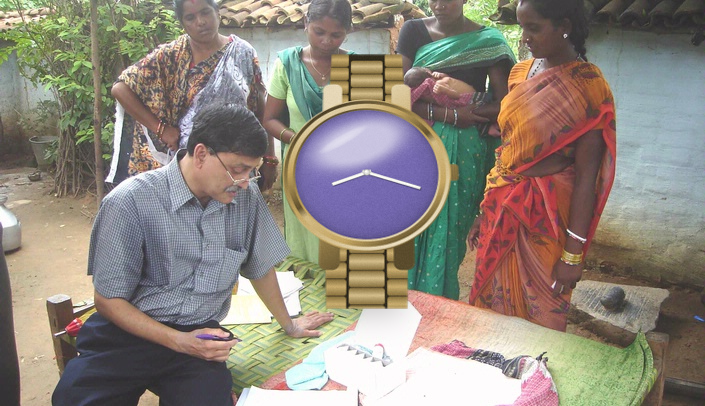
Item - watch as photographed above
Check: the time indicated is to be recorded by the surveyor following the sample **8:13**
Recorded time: **8:18**
